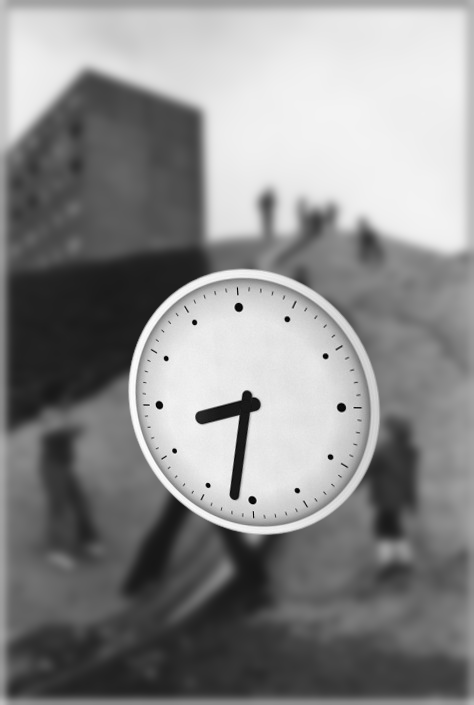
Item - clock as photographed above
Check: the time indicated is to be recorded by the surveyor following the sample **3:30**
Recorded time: **8:32**
